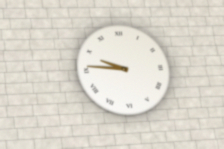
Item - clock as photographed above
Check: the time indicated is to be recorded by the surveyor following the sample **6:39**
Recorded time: **9:46**
